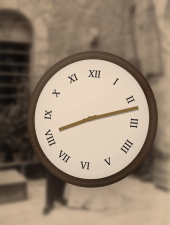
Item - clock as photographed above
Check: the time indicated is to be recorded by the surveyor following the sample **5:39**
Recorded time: **8:12**
